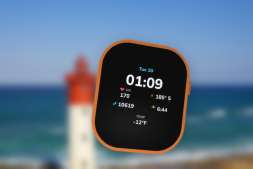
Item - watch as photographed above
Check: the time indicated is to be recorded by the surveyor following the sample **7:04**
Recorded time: **1:09**
